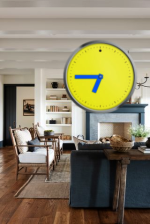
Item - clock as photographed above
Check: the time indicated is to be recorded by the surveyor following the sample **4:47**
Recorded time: **6:45**
